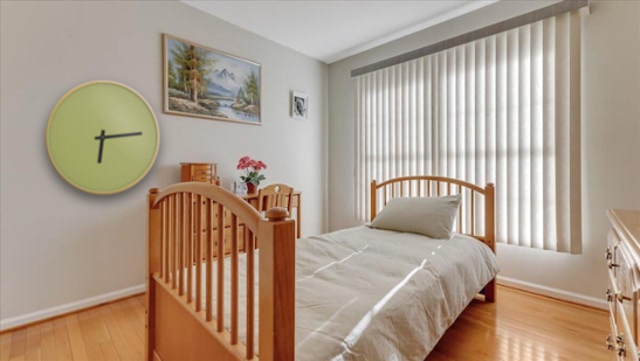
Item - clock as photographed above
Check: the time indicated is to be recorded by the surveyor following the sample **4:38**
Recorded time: **6:14**
